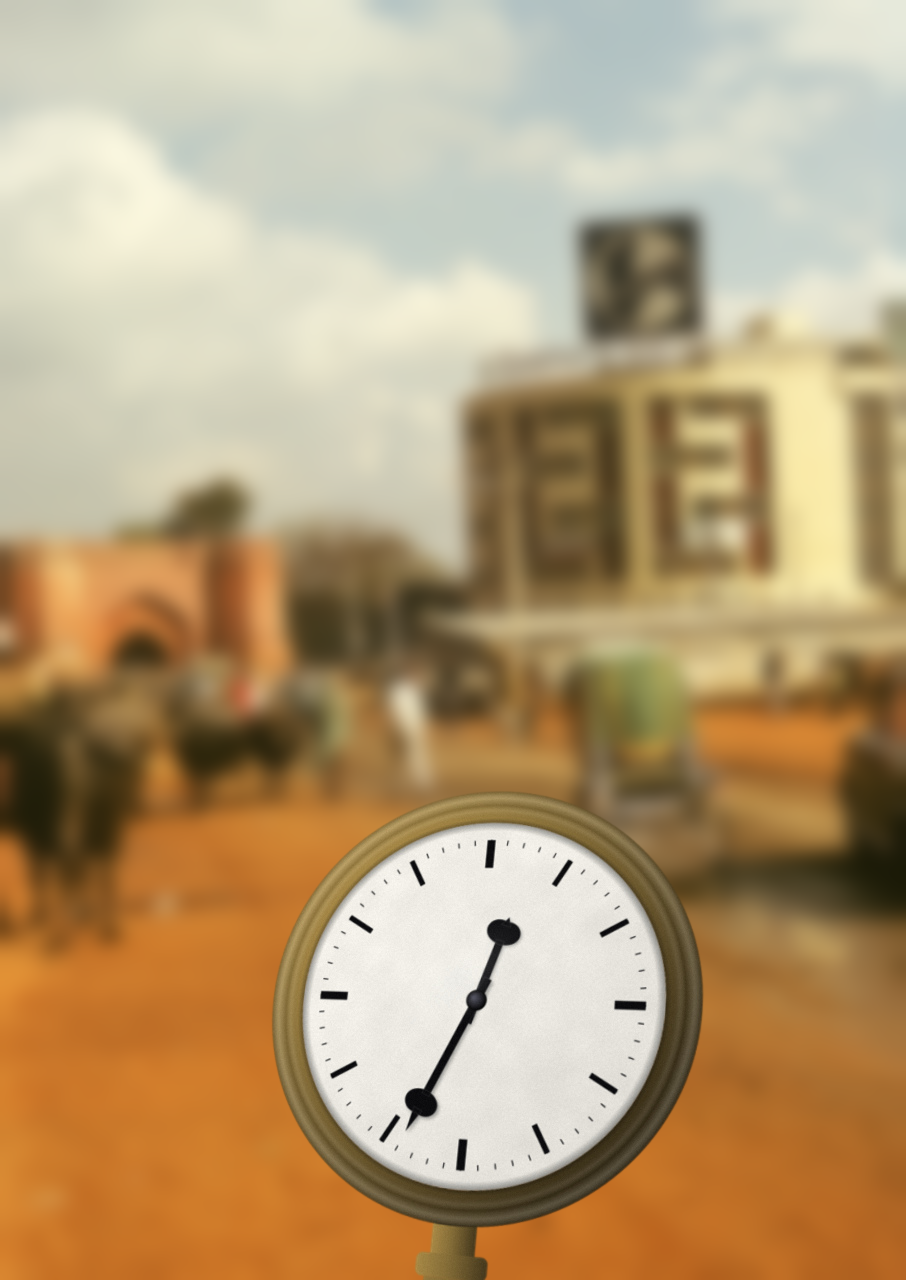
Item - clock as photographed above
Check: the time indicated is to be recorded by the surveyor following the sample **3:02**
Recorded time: **12:34**
